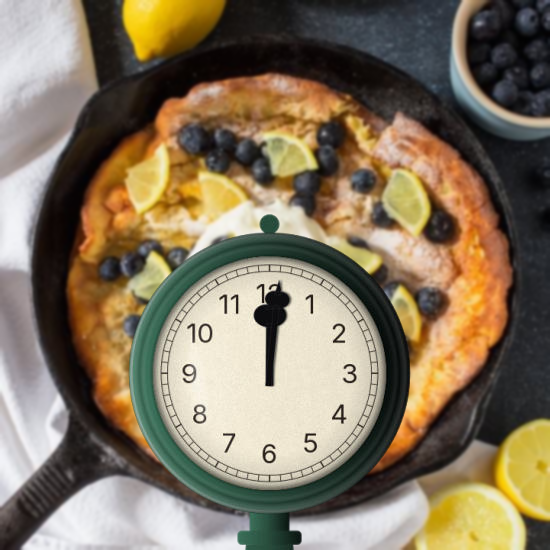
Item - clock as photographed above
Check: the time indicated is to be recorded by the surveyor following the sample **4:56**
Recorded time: **12:01**
